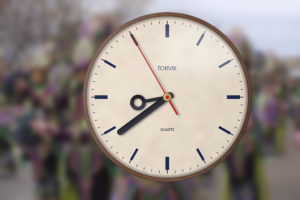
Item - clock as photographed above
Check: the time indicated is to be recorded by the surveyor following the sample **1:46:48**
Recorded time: **8:38:55**
